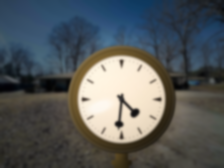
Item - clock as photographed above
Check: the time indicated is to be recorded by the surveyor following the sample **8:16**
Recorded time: **4:31**
